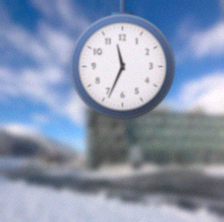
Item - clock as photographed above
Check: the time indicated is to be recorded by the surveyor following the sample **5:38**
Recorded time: **11:34**
